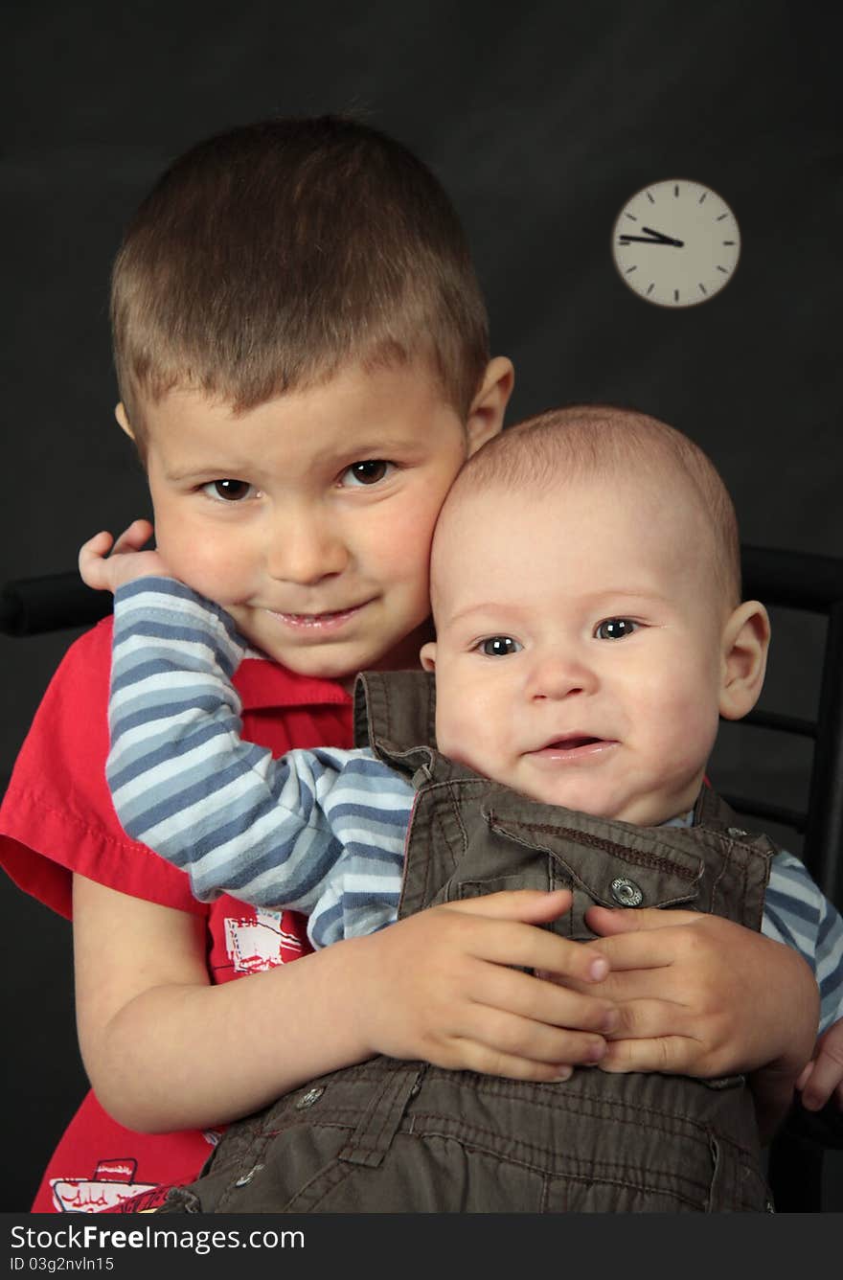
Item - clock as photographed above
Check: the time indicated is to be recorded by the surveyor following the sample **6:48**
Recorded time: **9:46**
